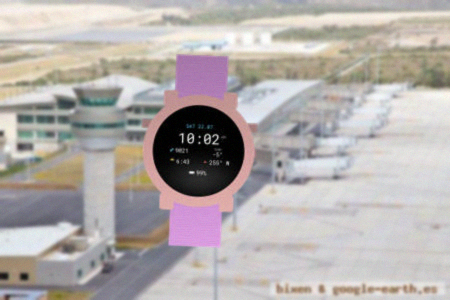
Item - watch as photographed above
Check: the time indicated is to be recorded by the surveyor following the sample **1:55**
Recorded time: **10:02**
